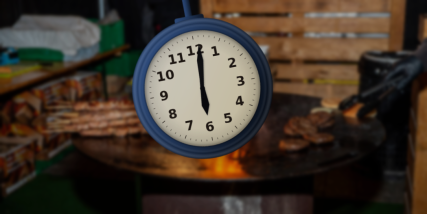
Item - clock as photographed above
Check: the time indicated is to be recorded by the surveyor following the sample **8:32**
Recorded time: **6:01**
